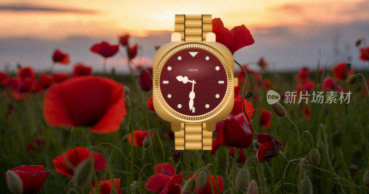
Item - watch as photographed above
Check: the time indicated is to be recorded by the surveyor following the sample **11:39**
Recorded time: **9:31**
